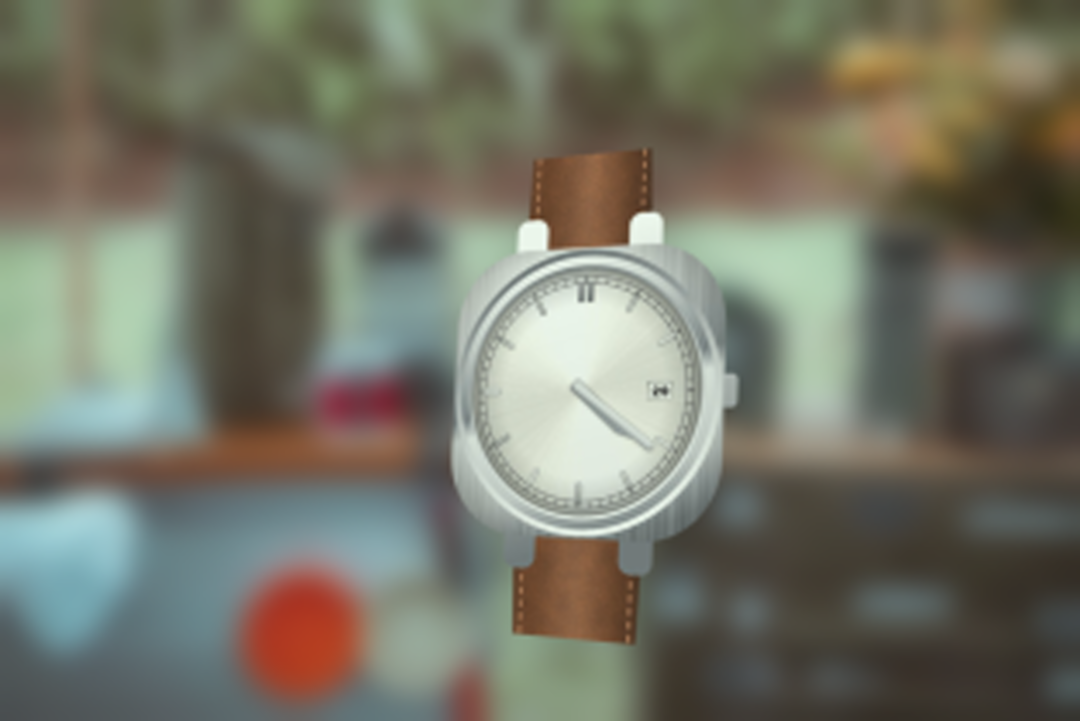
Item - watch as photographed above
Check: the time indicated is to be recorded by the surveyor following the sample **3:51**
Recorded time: **4:21**
